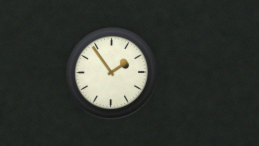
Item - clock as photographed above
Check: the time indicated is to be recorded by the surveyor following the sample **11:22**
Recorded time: **1:54**
